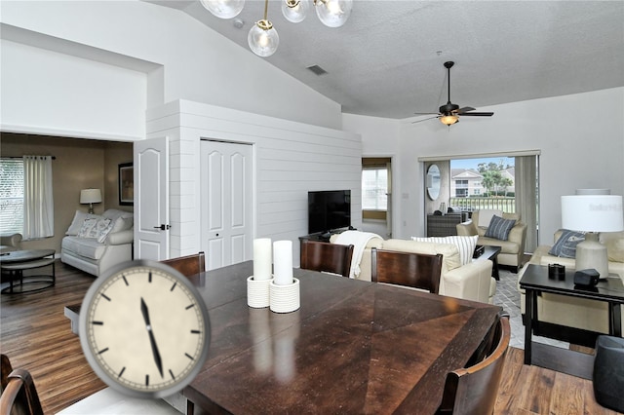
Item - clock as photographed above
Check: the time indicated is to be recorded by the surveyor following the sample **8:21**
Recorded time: **11:27**
